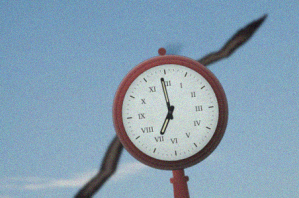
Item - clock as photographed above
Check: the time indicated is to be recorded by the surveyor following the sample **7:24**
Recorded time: **6:59**
